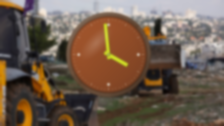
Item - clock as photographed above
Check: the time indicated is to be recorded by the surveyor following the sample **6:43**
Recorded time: **3:59**
